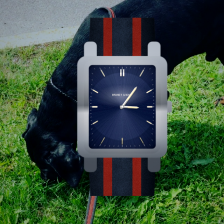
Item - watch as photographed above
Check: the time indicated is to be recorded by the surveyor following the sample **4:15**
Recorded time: **3:06**
